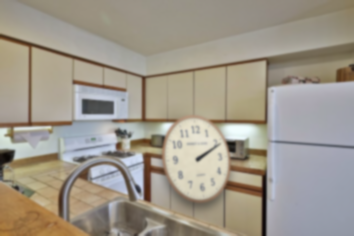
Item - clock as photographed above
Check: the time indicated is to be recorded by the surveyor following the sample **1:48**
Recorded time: **2:11**
